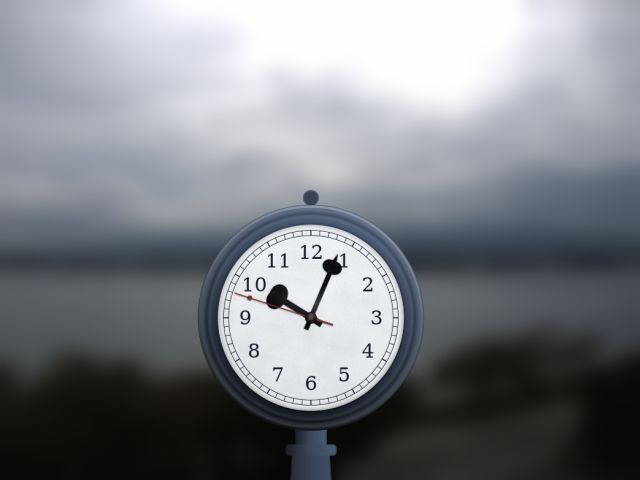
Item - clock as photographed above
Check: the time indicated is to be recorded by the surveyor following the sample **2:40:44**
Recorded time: **10:03:48**
